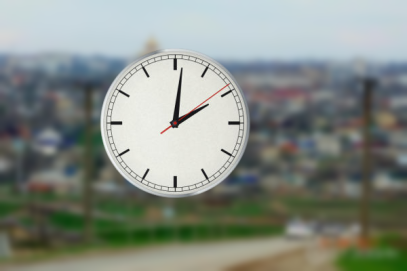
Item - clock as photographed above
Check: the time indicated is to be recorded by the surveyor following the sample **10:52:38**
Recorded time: **2:01:09**
